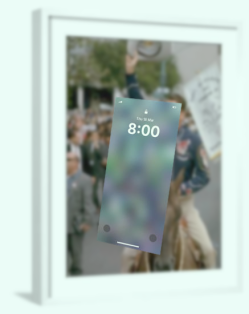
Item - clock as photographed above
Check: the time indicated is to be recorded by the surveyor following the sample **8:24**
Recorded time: **8:00**
